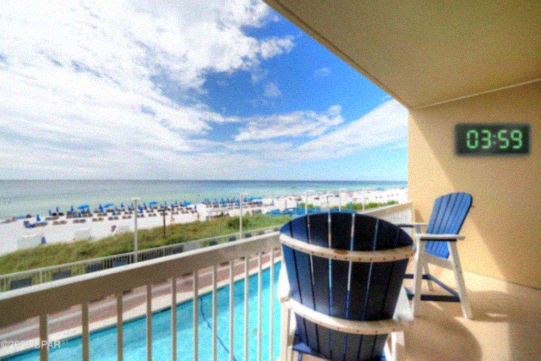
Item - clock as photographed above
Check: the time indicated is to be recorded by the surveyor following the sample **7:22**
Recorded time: **3:59**
